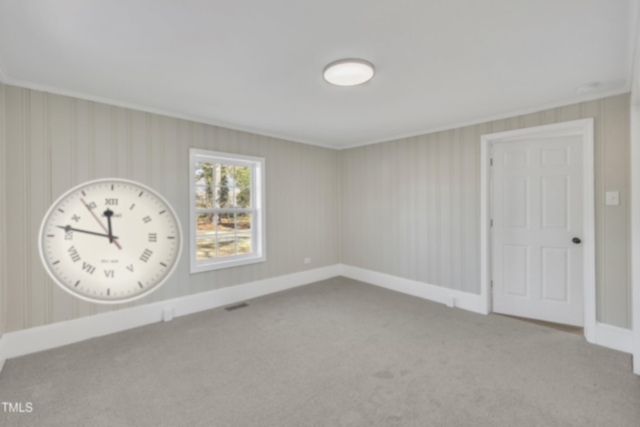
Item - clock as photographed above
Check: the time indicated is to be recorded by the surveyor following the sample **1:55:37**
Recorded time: **11:46:54**
